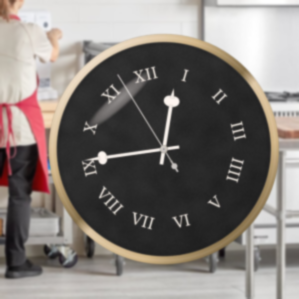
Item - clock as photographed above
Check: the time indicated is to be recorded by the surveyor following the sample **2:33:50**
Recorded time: **12:45:57**
